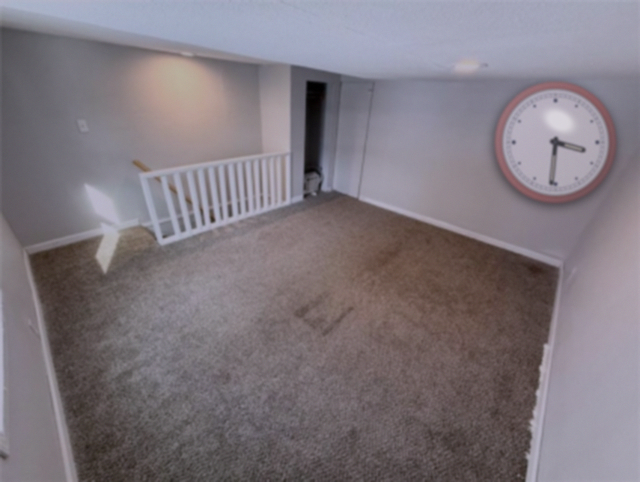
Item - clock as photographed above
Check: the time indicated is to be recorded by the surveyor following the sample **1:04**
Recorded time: **3:31**
